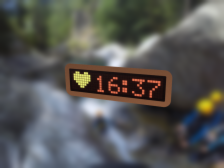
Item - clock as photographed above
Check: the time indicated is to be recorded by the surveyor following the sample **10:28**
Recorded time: **16:37**
